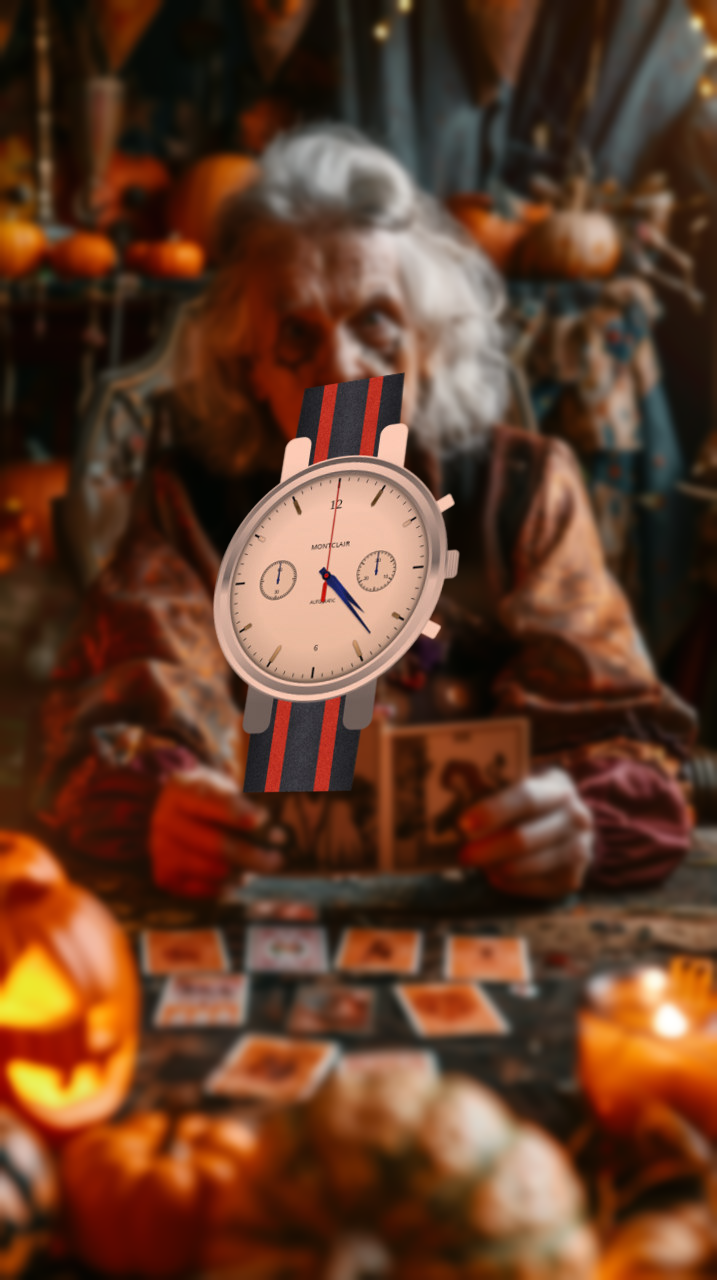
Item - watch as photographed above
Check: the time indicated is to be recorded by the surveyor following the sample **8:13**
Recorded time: **4:23**
